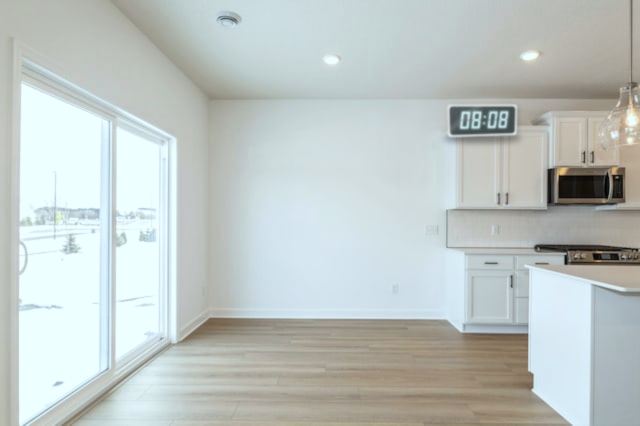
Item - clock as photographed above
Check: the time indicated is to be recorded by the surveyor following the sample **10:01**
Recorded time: **8:08**
